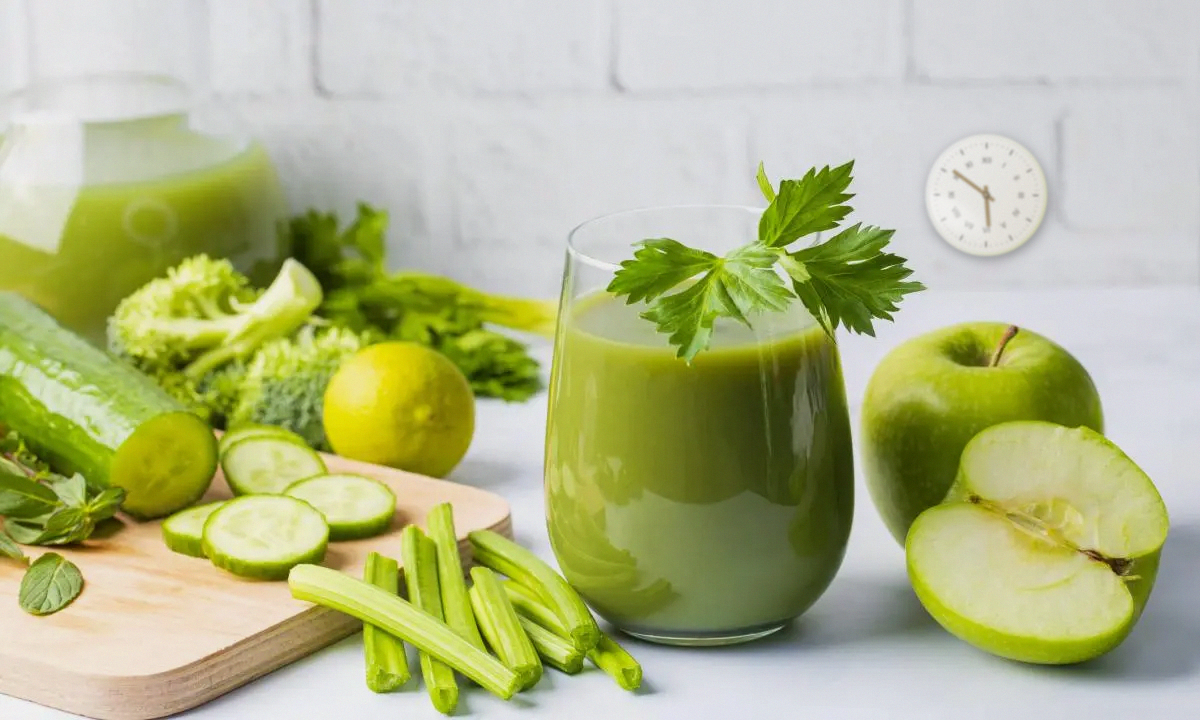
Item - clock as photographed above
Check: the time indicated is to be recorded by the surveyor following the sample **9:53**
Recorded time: **5:51**
